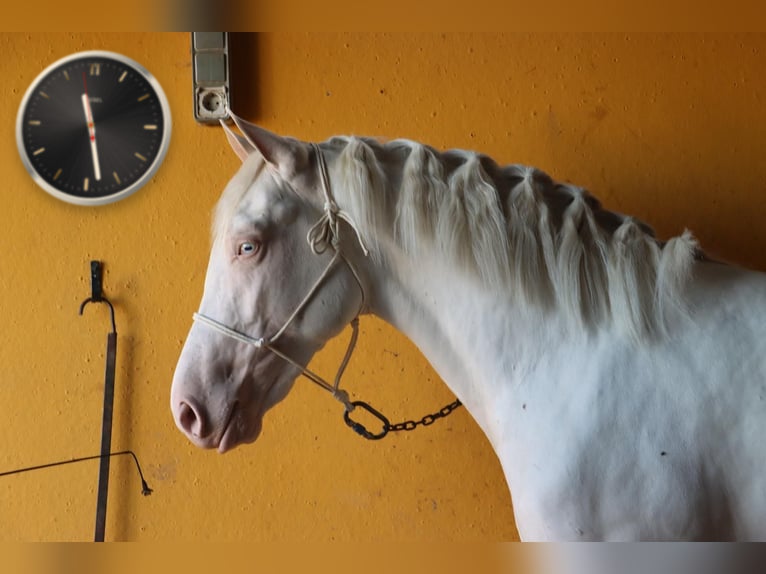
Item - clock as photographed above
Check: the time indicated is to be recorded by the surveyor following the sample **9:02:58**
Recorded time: **11:27:58**
